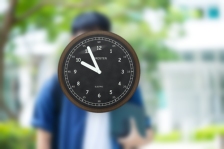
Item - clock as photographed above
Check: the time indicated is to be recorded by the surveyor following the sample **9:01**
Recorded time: **9:56**
